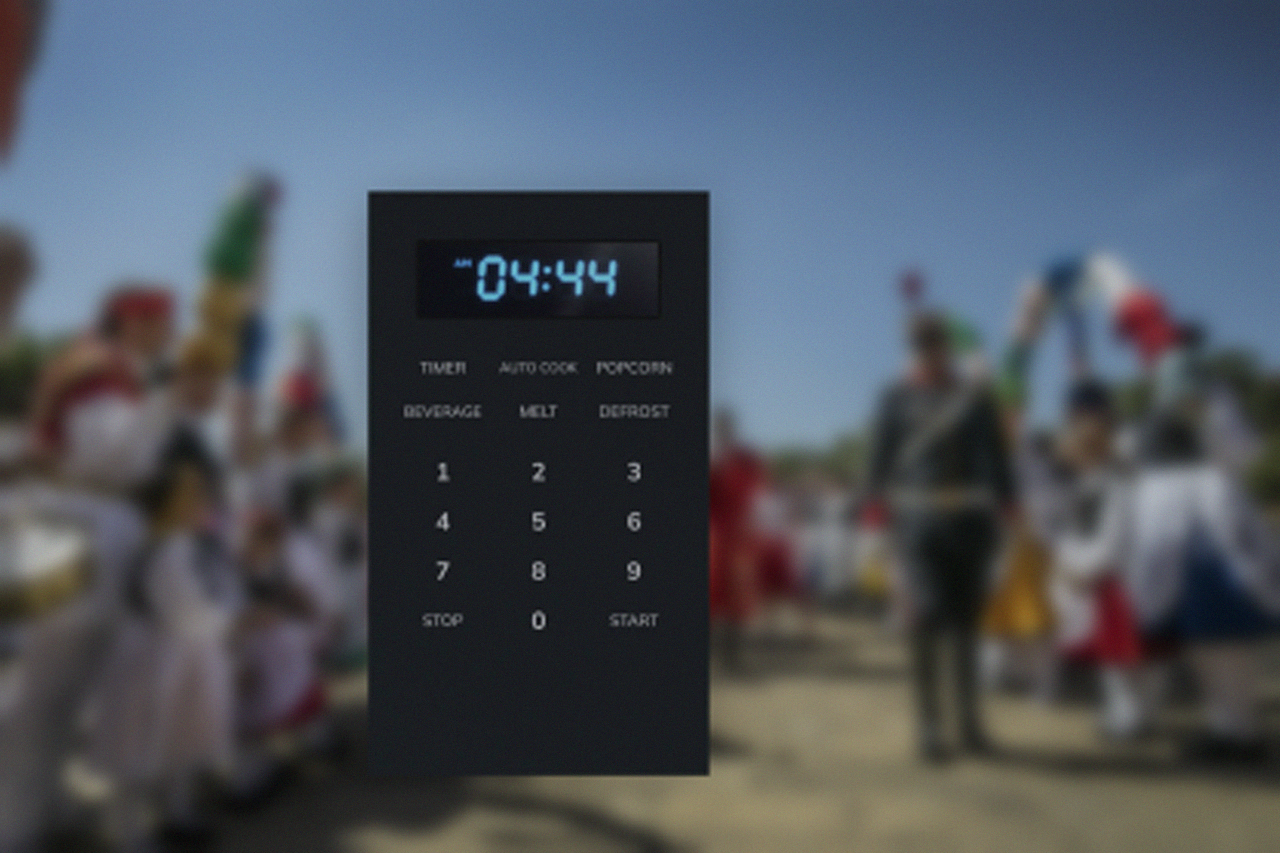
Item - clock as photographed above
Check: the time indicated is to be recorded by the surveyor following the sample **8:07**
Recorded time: **4:44**
